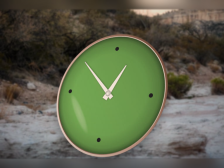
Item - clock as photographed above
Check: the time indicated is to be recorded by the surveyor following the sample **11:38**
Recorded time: **12:52**
